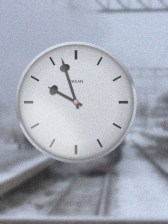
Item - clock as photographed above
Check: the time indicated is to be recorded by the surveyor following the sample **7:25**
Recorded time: **9:57**
